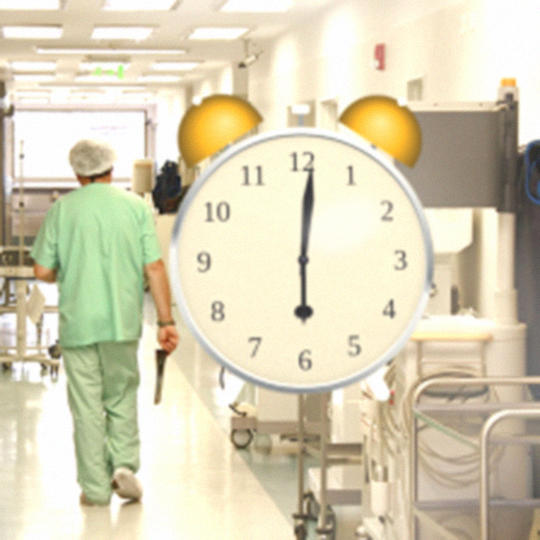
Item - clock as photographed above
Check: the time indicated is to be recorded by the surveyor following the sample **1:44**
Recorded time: **6:01**
